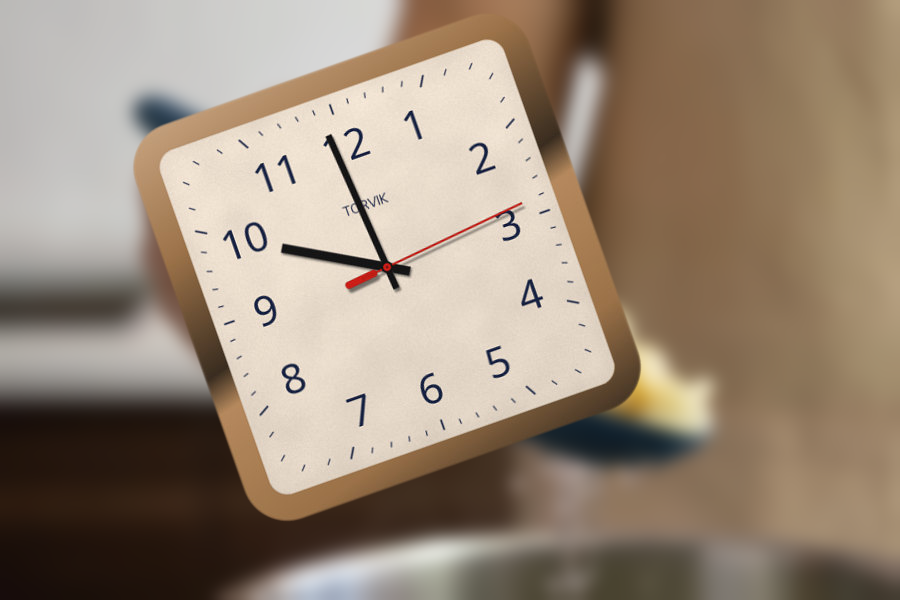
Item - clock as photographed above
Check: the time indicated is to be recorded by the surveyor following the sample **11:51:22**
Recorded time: **9:59:14**
